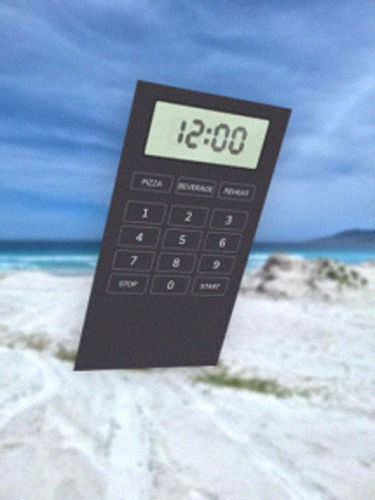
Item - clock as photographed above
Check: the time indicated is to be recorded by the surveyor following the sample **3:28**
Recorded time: **12:00**
